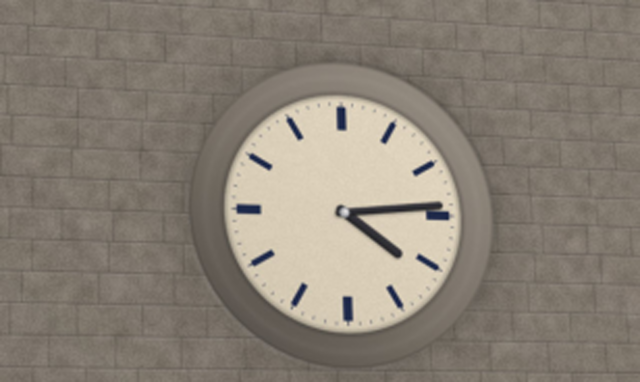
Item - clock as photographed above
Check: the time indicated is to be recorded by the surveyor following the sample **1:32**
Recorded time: **4:14**
